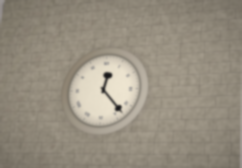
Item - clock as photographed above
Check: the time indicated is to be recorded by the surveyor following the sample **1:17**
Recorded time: **12:23**
